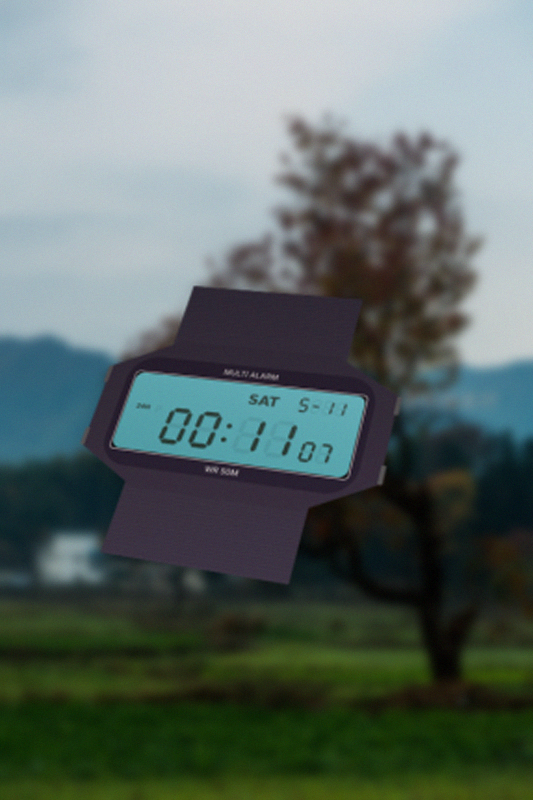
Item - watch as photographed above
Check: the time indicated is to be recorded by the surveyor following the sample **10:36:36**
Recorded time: **0:11:07**
